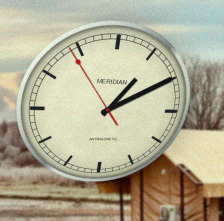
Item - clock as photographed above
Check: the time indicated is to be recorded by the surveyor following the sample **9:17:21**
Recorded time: **1:09:54**
